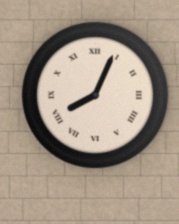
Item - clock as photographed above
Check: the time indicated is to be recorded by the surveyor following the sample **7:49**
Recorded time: **8:04**
